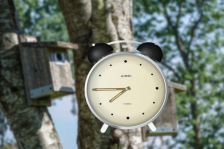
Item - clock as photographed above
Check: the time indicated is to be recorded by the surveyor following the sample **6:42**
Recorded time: **7:45**
